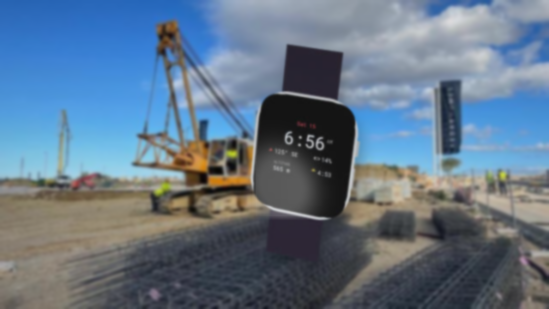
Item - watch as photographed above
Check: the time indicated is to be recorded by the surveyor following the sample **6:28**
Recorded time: **6:56**
